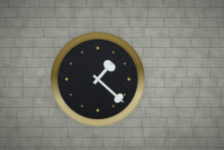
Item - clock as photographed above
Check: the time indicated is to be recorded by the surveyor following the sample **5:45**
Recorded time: **1:22**
